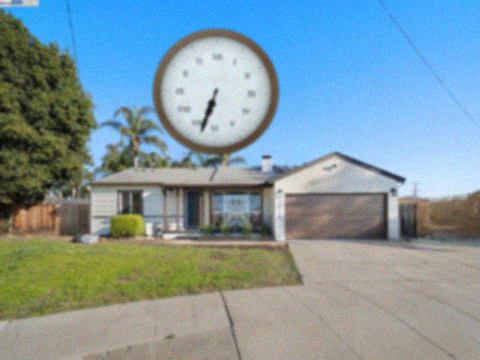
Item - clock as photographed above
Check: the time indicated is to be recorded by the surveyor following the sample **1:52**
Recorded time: **6:33**
